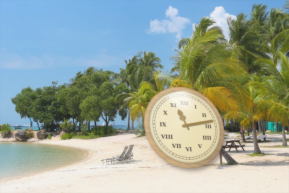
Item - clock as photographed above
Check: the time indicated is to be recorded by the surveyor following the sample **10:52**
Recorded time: **11:13**
